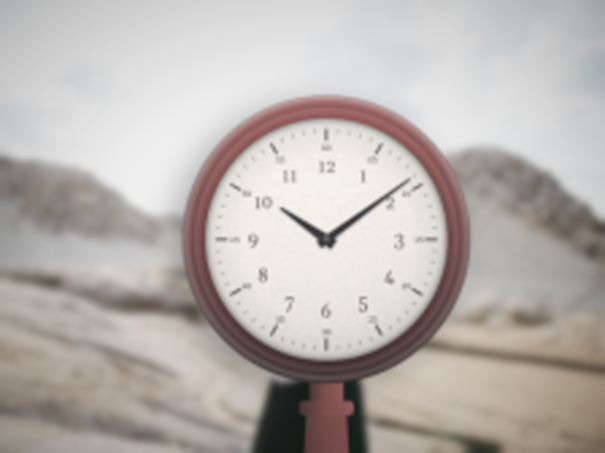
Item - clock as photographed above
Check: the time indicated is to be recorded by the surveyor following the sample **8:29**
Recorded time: **10:09**
